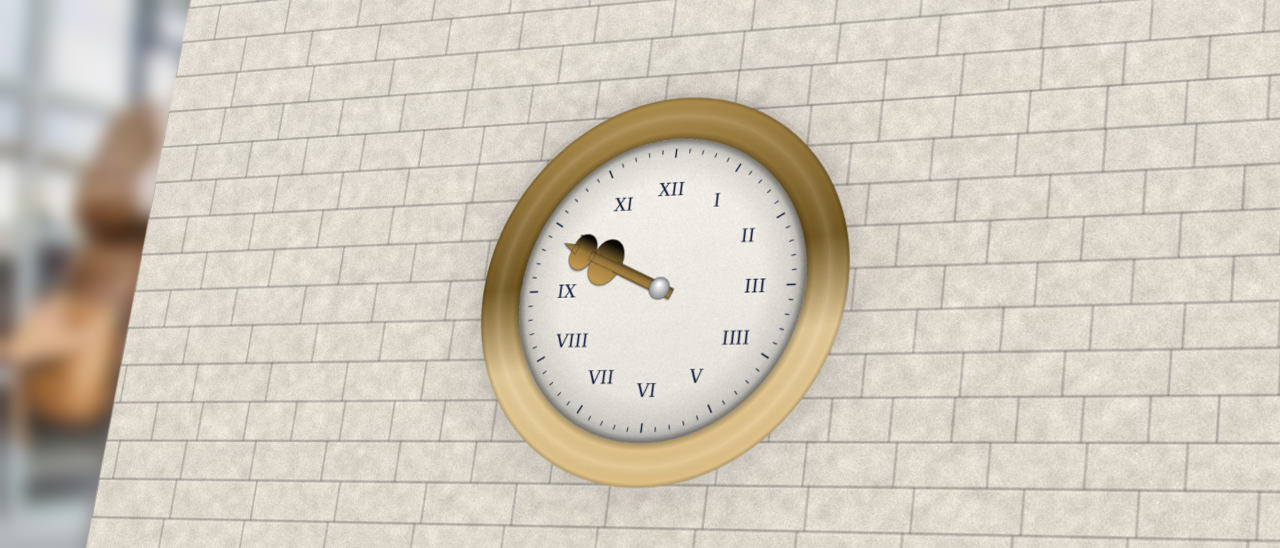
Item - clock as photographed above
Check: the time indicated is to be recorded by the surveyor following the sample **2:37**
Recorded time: **9:49**
